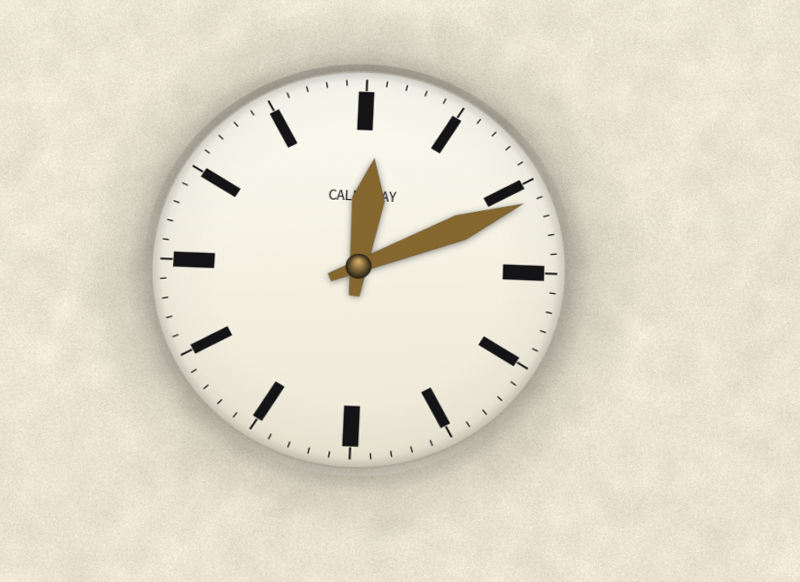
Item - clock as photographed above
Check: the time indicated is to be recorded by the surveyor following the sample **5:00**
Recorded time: **12:11**
